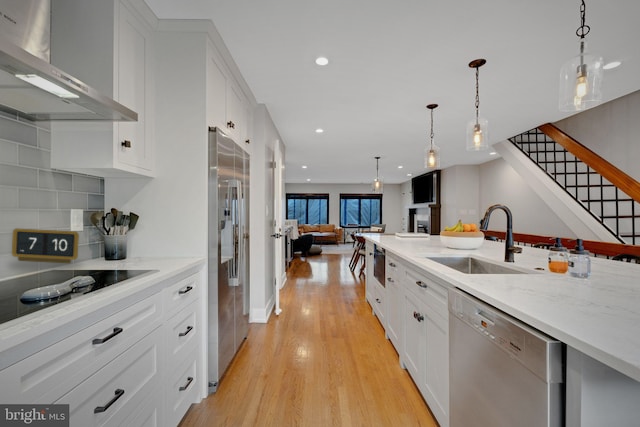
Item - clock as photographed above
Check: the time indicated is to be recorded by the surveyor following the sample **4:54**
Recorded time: **7:10**
